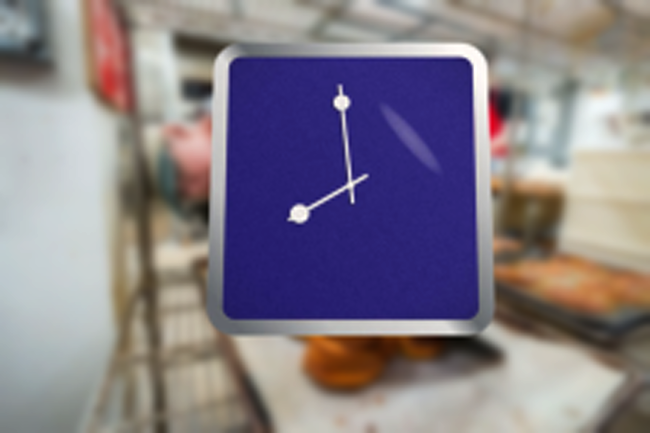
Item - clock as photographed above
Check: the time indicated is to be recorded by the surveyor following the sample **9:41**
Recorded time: **7:59**
